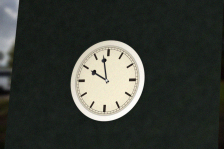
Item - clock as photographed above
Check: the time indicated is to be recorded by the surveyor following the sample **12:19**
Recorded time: **9:58**
